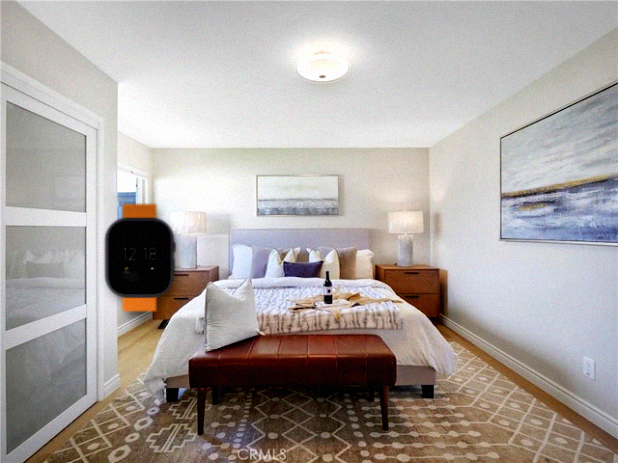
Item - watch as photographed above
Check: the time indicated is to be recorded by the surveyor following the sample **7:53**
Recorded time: **12:18**
